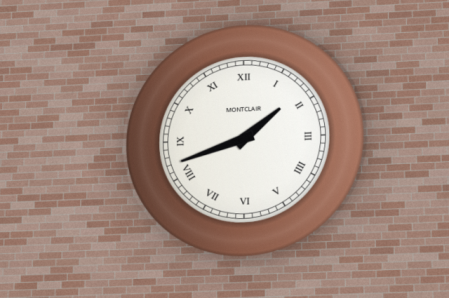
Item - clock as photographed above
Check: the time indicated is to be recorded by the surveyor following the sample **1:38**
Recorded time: **1:42**
